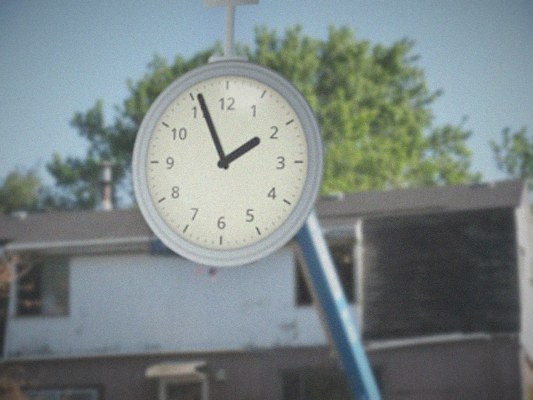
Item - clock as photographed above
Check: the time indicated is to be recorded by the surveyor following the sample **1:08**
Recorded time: **1:56**
